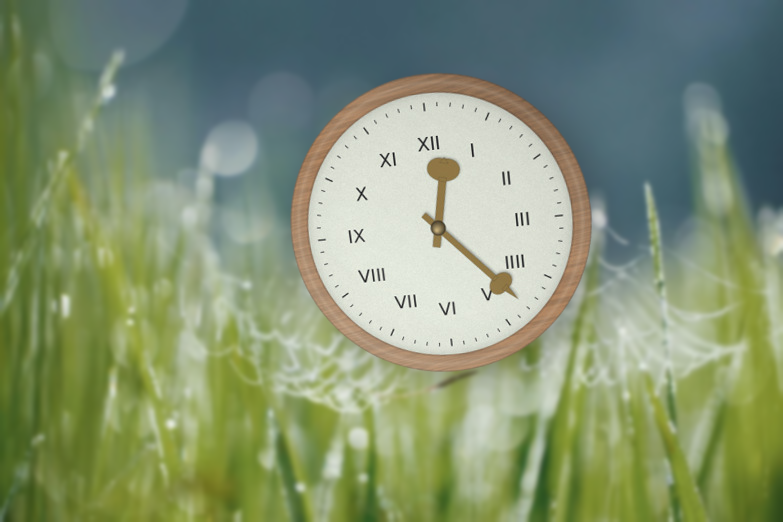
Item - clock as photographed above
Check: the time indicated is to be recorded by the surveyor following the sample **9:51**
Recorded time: **12:23**
